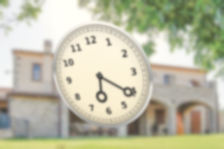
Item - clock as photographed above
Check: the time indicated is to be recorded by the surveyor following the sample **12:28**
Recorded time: **6:21**
